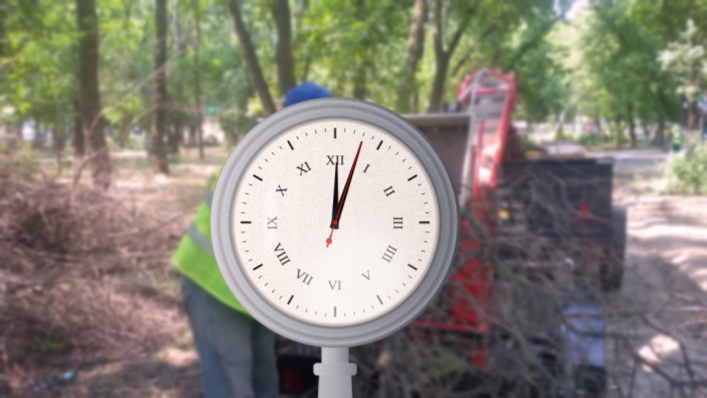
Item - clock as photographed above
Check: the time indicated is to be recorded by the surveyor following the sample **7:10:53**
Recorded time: **12:03:03**
